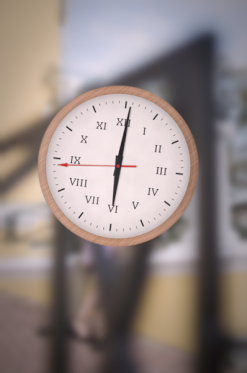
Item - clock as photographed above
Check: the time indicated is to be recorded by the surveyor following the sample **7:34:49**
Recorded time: **6:00:44**
